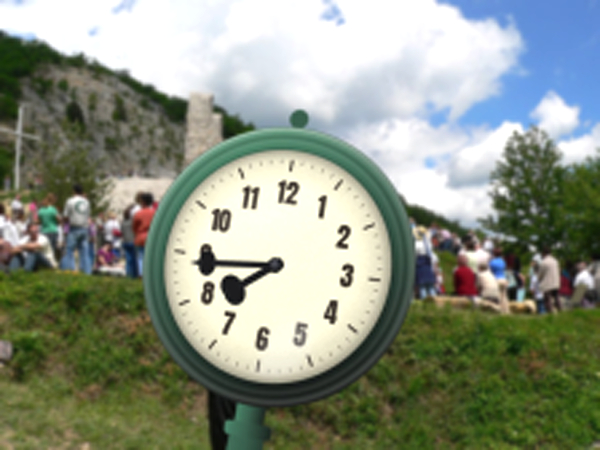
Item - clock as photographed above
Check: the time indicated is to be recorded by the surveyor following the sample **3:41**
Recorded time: **7:44**
